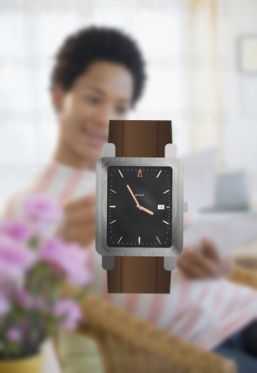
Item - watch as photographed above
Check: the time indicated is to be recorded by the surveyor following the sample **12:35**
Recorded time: **3:55**
